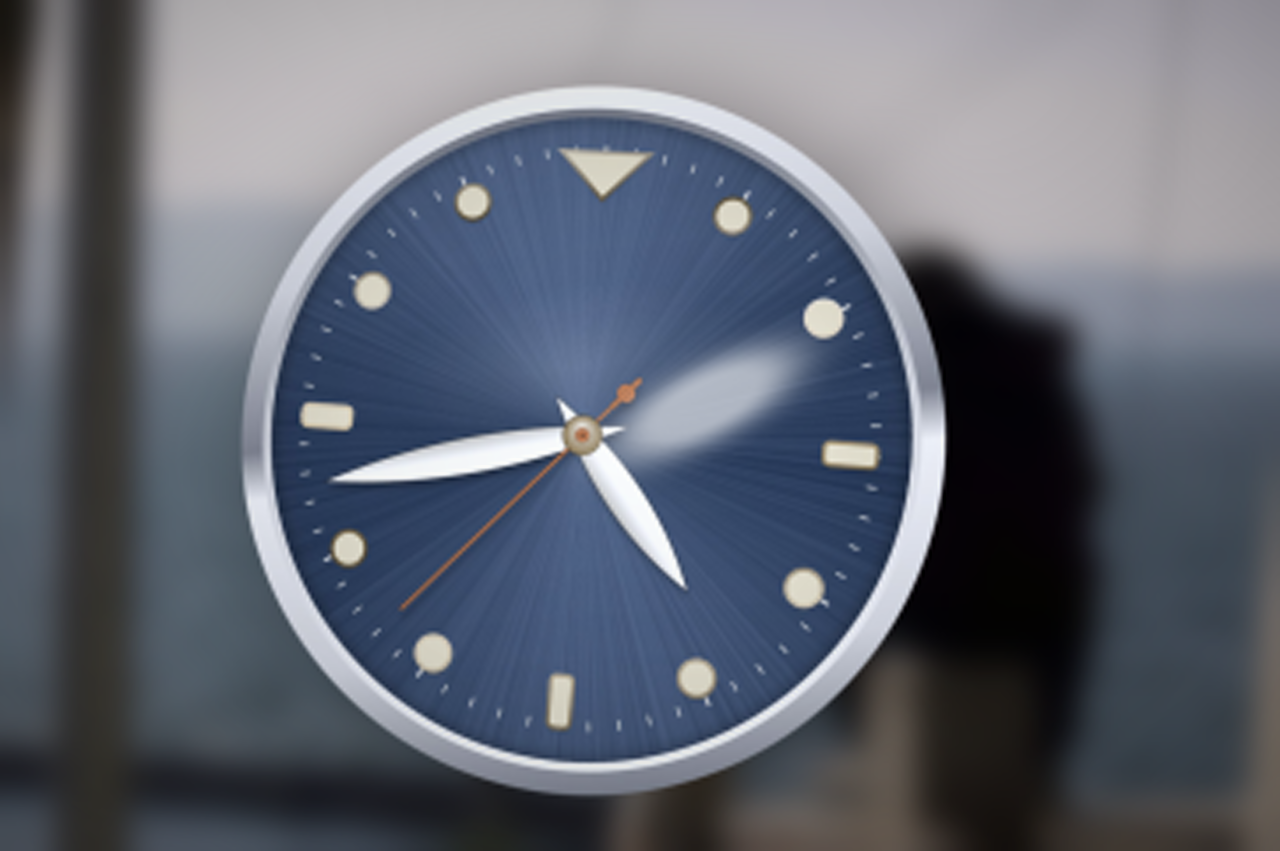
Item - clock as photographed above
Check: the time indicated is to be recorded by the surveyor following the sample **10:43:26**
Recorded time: **4:42:37**
